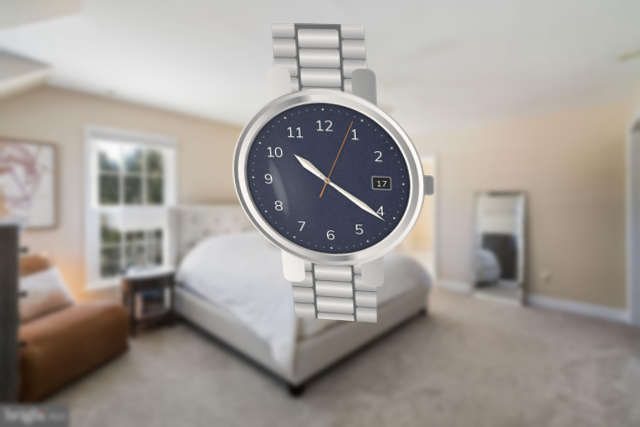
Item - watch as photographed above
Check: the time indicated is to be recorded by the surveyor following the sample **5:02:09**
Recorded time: **10:21:04**
